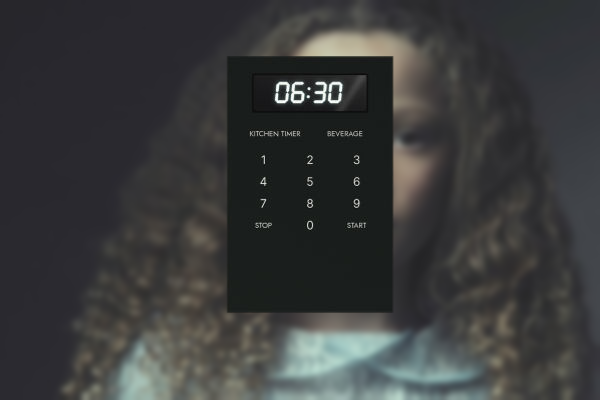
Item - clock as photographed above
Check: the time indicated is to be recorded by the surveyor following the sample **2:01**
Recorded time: **6:30**
